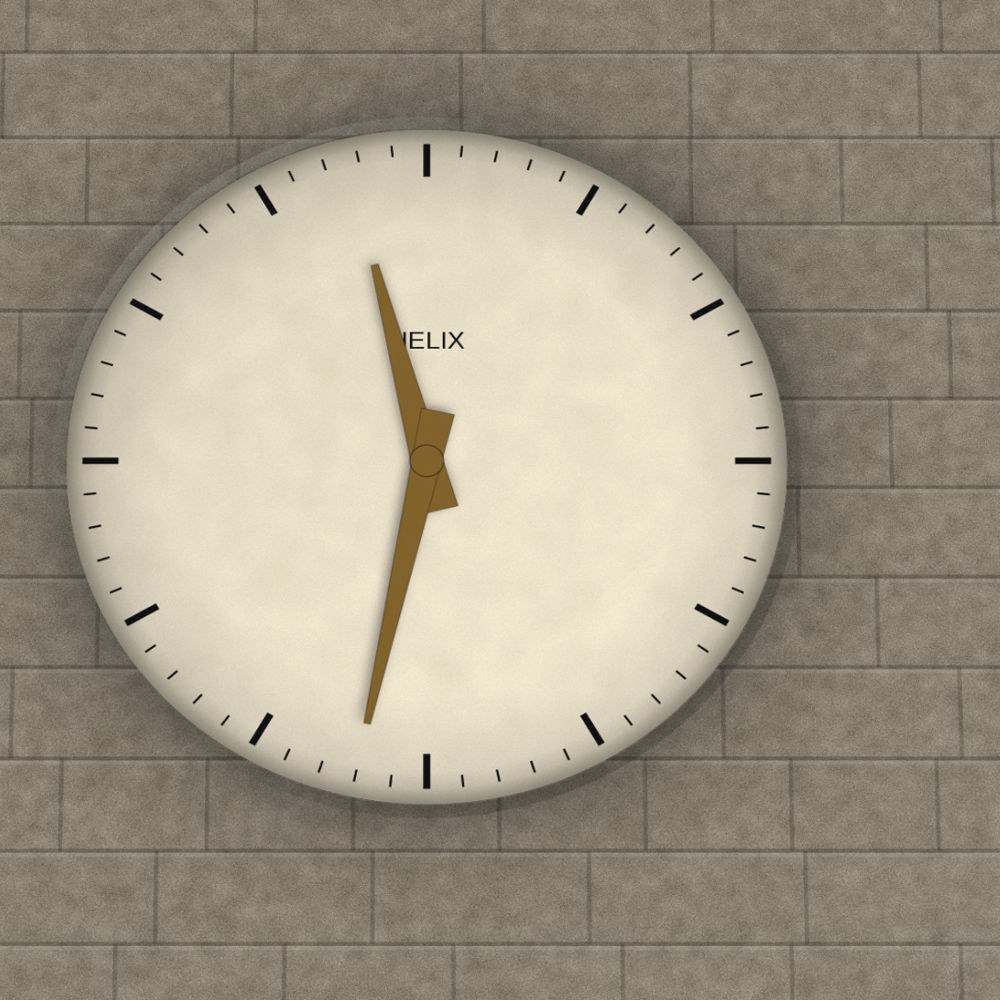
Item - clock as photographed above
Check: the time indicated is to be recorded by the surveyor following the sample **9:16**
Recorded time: **11:32**
